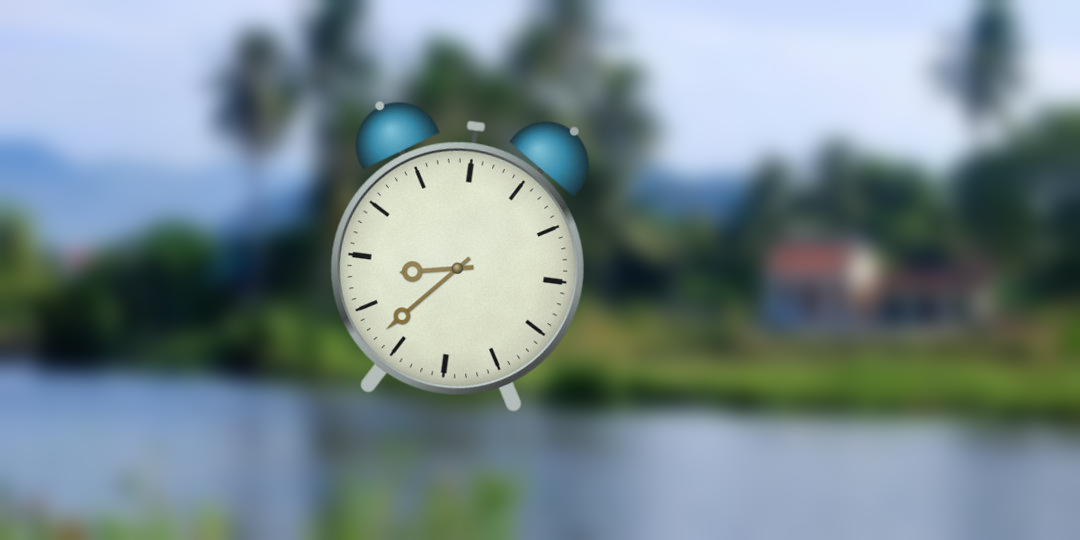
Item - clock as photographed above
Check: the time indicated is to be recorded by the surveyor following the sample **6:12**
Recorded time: **8:37**
